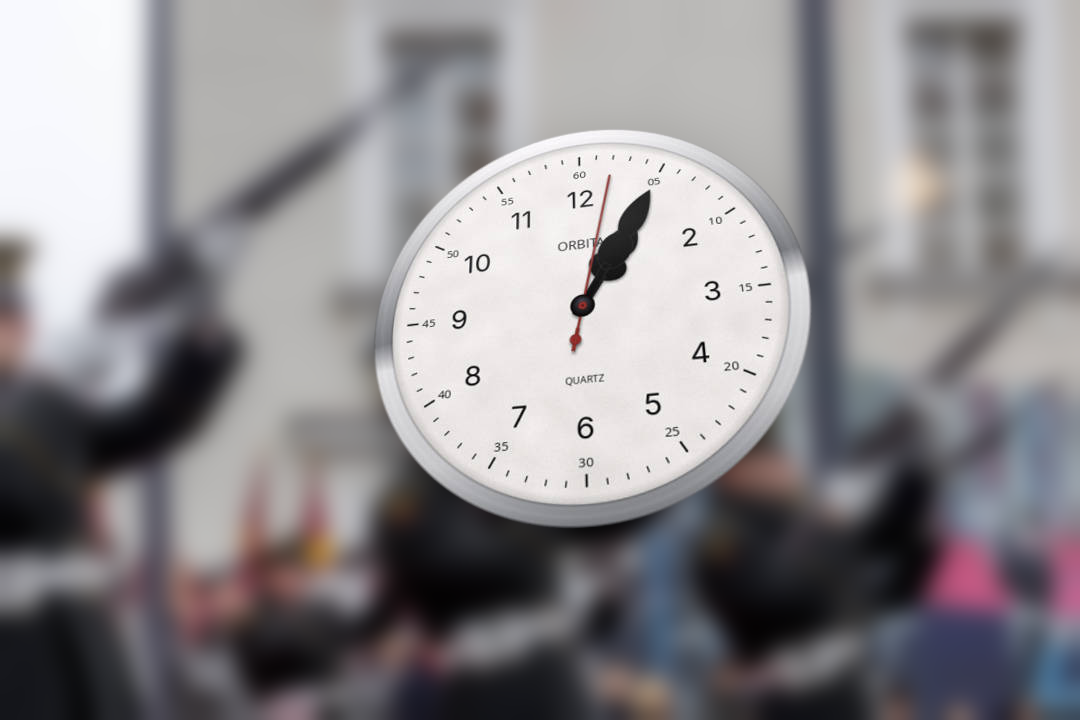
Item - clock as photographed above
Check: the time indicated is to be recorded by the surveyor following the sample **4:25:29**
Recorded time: **1:05:02**
